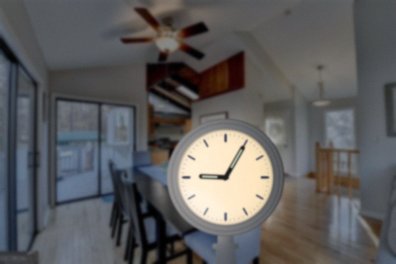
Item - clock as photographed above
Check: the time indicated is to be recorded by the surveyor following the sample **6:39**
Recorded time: **9:05**
